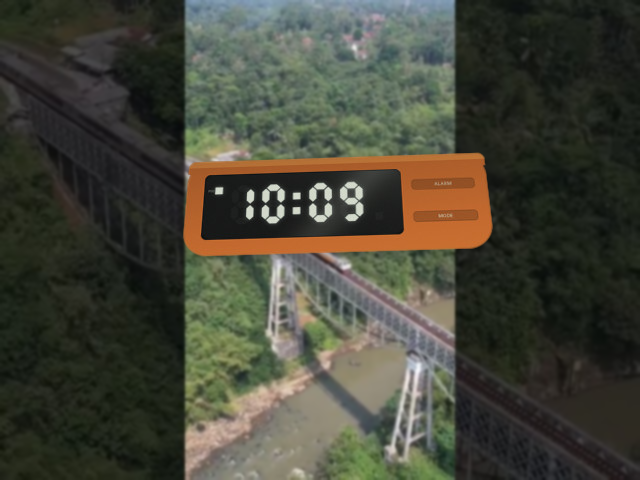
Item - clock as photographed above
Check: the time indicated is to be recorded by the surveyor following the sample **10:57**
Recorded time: **10:09**
